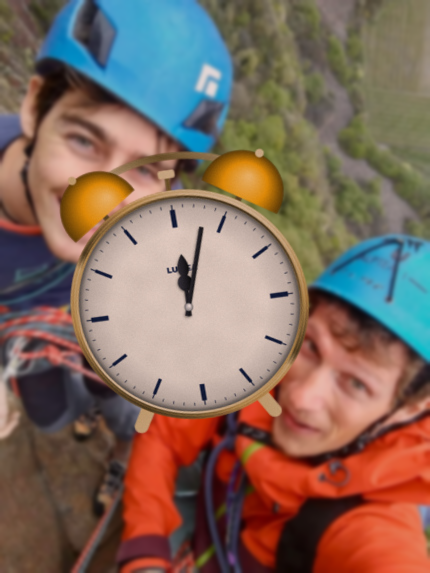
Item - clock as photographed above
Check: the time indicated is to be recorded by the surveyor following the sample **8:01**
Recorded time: **12:03**
